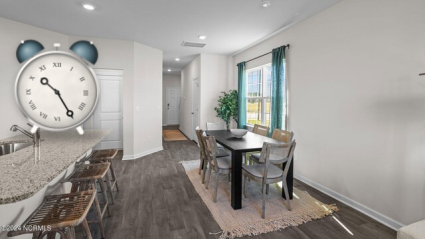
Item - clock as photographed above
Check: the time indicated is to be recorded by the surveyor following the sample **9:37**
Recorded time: **10:25**
